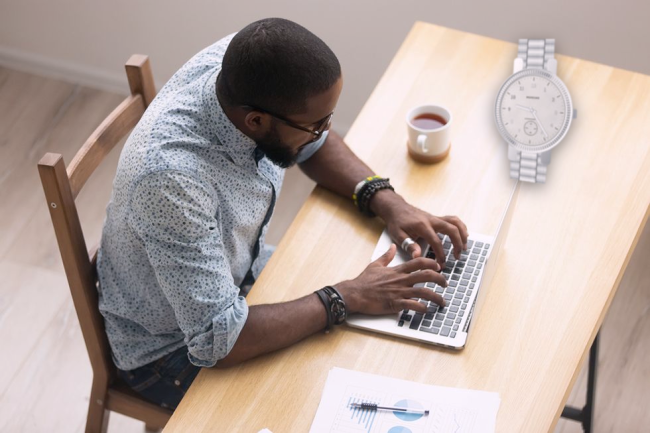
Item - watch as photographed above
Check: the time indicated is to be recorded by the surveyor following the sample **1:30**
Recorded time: **9:24**
